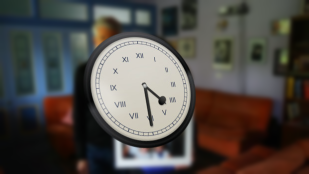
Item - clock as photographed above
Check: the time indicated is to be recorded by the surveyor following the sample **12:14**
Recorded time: **4:30**
